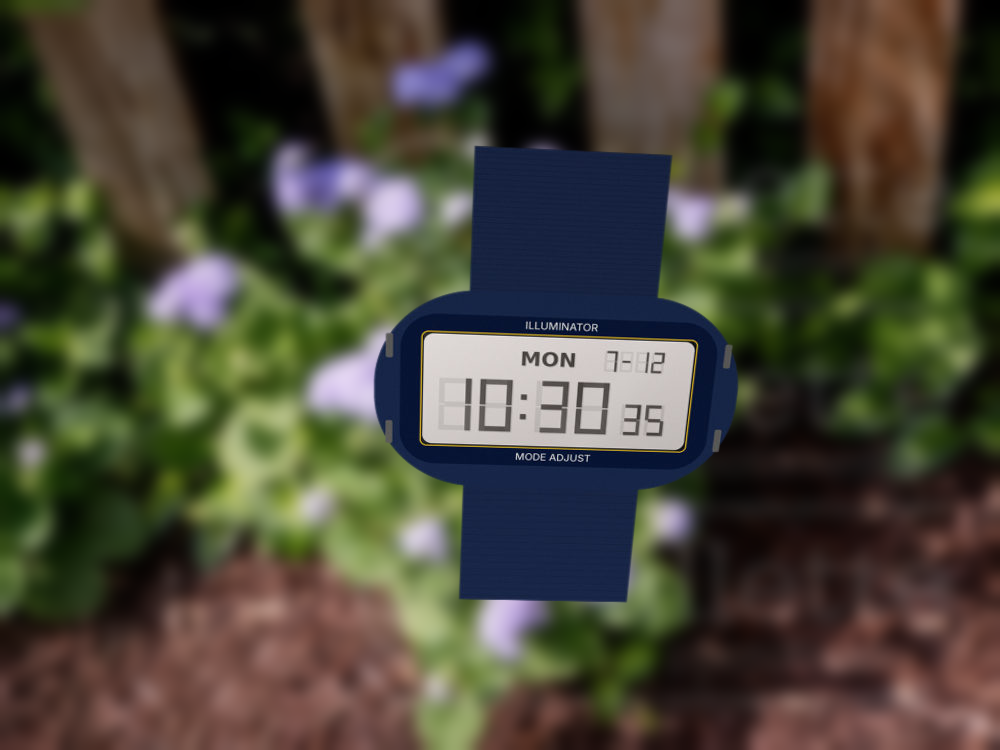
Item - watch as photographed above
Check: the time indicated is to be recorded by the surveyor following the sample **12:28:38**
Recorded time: **10:30:35**
